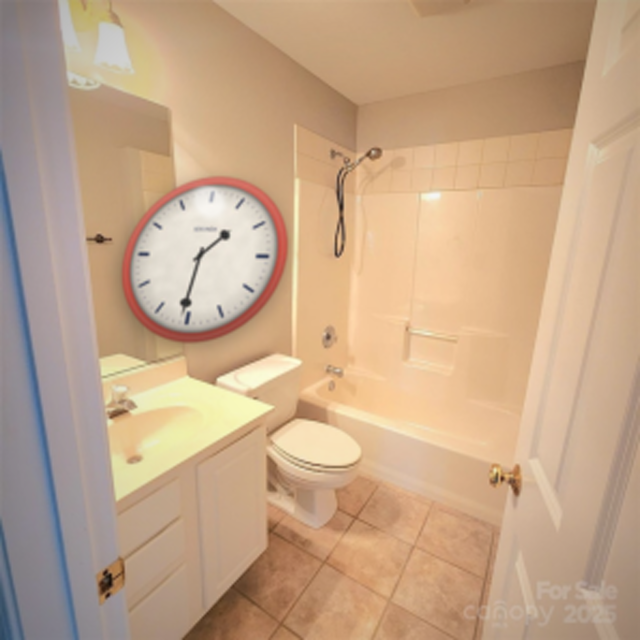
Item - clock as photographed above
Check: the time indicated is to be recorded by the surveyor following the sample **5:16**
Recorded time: **1:31**
